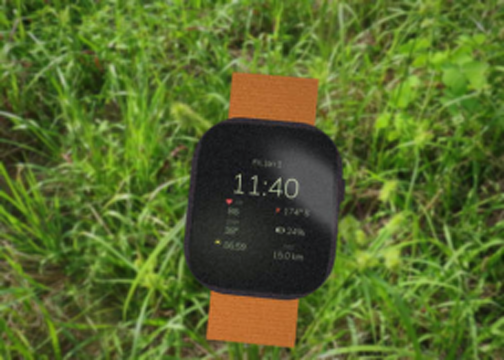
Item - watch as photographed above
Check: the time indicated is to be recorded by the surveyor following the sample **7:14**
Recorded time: **11:40**
